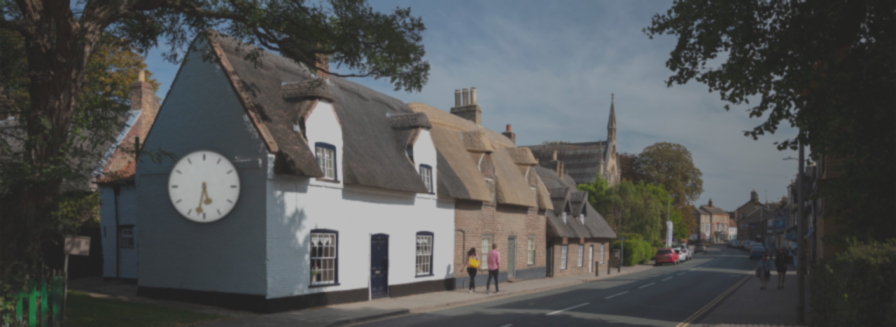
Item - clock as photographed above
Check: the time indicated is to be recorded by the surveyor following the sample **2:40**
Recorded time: **5:32**
